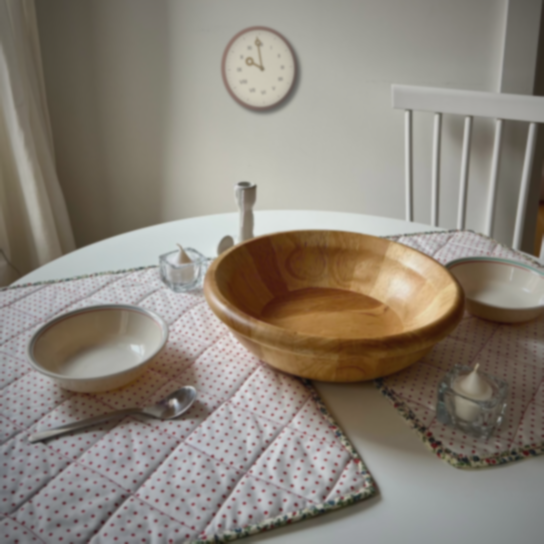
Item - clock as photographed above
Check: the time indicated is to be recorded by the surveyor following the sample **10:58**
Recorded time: **9:59**
